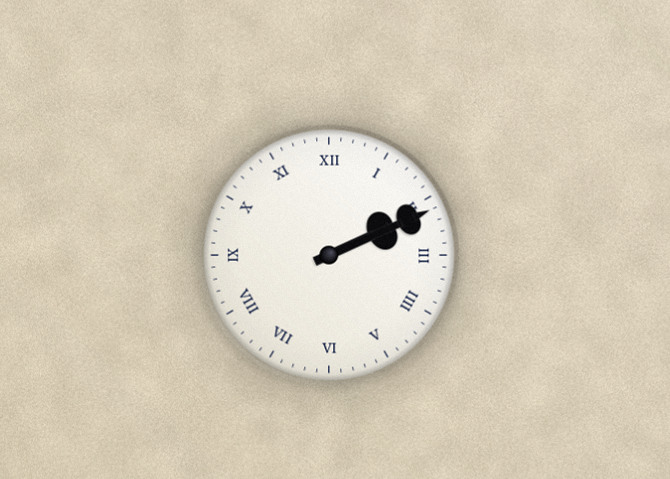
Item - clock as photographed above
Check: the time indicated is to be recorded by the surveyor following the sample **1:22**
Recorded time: **2:11**
